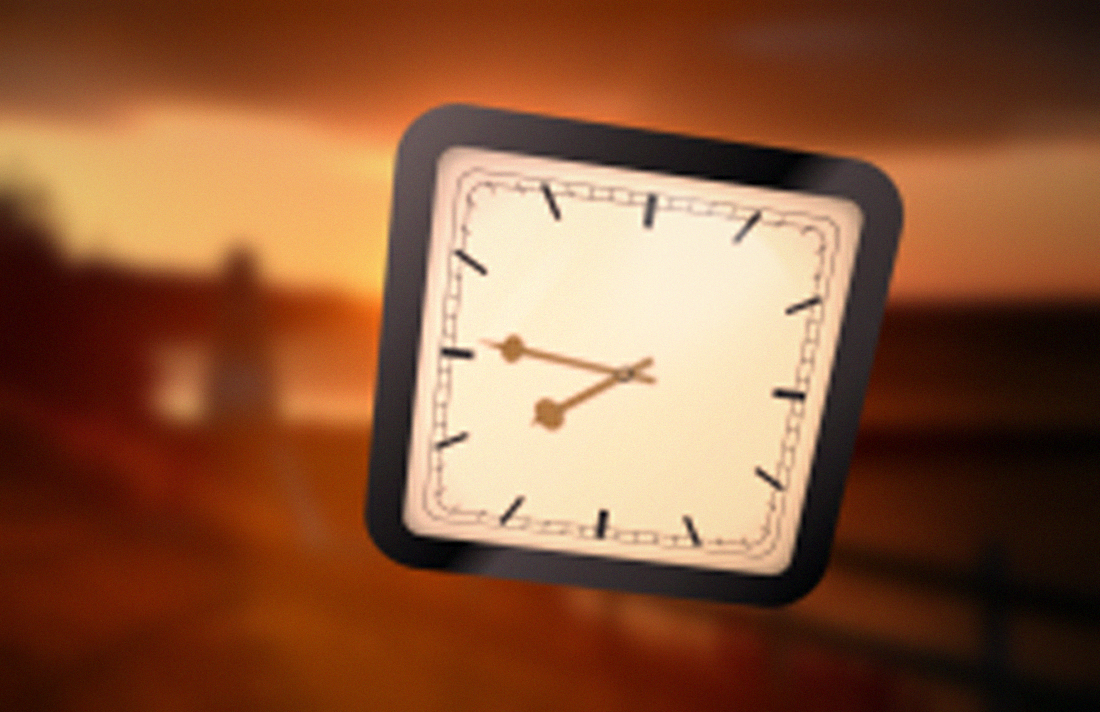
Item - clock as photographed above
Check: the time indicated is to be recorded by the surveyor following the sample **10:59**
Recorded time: **7:46**
